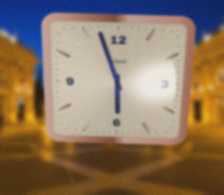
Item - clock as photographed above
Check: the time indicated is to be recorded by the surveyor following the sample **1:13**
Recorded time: **5:57**
